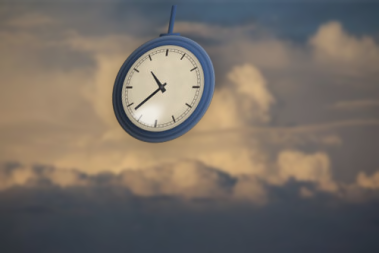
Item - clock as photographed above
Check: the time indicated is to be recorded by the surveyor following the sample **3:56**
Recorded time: **10:38**
